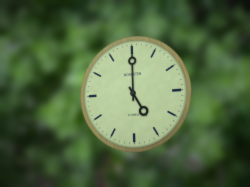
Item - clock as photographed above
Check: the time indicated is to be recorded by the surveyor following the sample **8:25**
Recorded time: **5:00**
